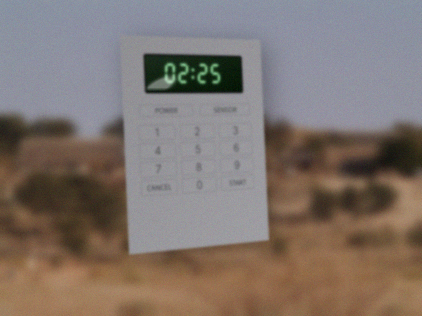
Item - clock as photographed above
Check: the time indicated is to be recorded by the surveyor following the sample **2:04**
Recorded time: **2:25**
